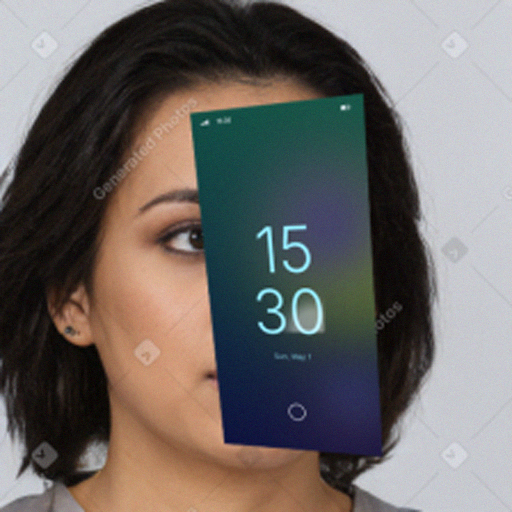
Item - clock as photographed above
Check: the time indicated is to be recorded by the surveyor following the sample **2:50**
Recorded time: **15:30**
